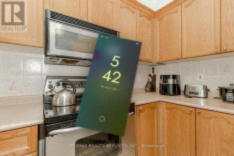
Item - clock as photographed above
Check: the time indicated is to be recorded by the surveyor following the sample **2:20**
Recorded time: **5:42**
